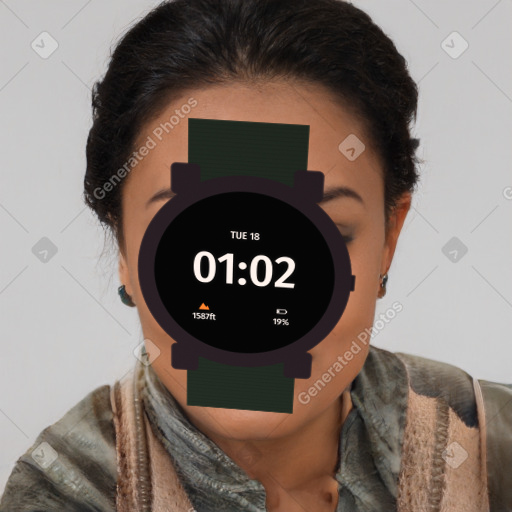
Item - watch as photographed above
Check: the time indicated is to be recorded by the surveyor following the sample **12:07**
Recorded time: **1:02**
